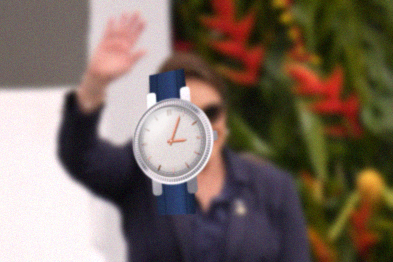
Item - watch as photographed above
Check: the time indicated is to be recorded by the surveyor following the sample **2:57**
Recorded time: **3:04**
